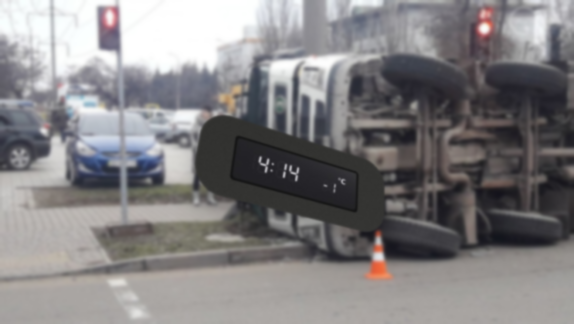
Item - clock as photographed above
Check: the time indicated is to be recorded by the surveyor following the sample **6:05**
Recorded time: **4:14**
